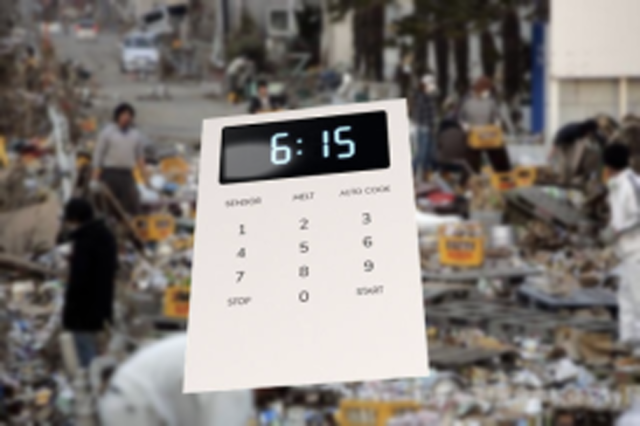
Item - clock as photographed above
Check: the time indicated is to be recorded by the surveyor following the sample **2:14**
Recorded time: **6:15**
